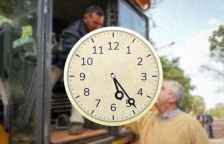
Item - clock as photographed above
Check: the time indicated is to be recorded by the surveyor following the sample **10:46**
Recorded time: **5:24**
